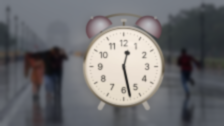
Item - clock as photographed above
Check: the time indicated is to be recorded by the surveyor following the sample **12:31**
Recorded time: **12:28**
